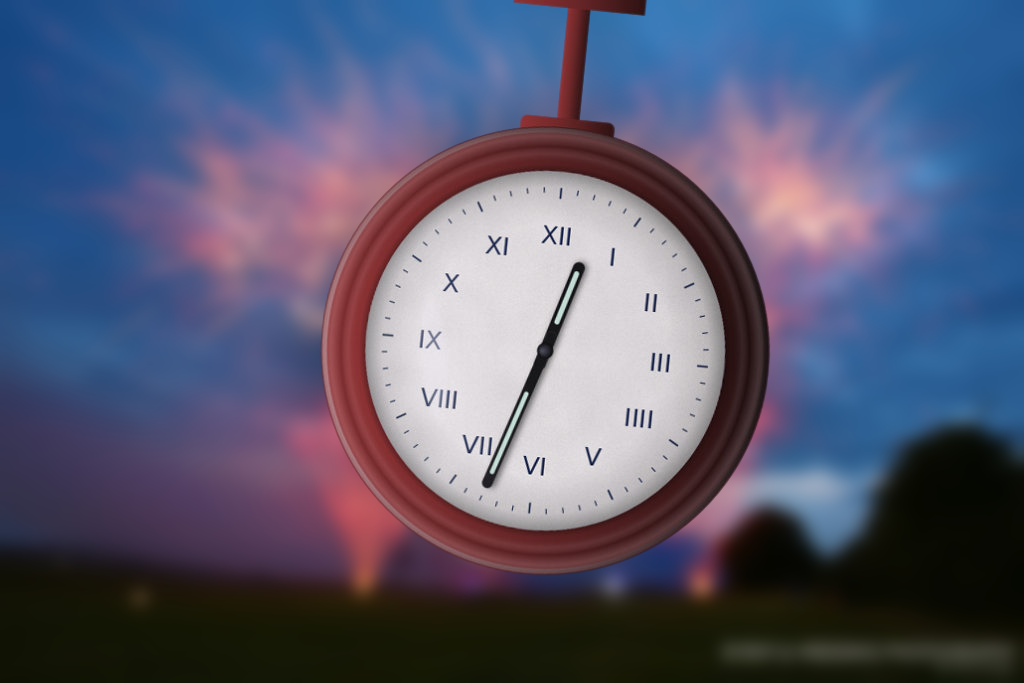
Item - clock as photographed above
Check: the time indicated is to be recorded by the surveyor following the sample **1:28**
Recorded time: **12:33**
